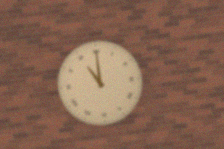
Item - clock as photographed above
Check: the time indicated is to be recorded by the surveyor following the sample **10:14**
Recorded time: **11:00**
